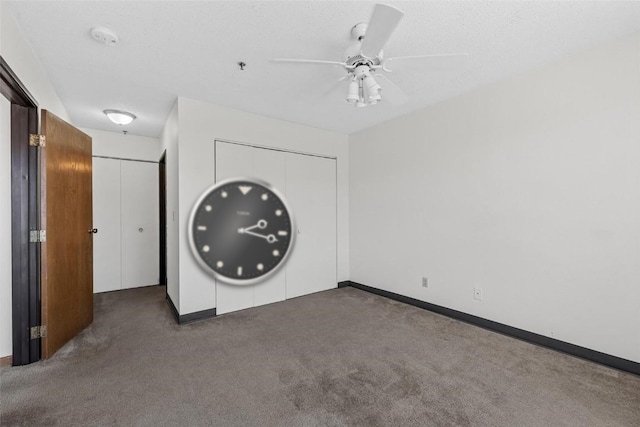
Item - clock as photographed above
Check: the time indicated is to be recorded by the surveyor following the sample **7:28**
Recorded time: **2:17**
